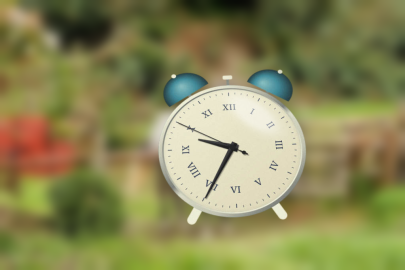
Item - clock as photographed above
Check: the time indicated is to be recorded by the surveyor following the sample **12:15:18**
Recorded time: **9:34:50**
